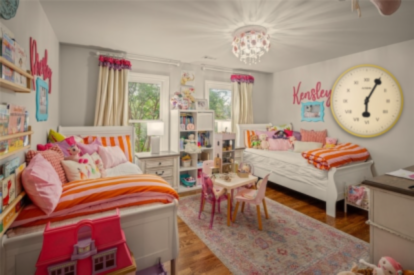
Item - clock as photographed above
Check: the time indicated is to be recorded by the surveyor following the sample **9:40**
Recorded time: **6:05**
